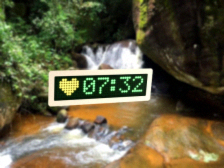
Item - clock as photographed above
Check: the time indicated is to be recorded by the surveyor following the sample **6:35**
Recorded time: **7:32**
